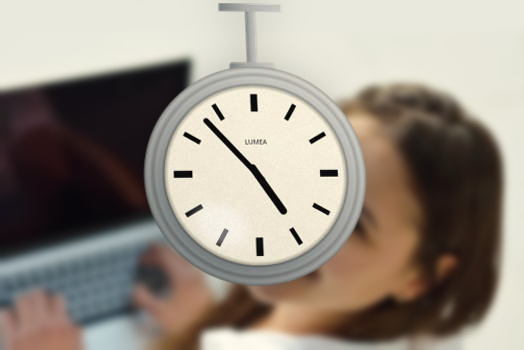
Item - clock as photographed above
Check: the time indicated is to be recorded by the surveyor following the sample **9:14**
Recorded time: **4:53**
